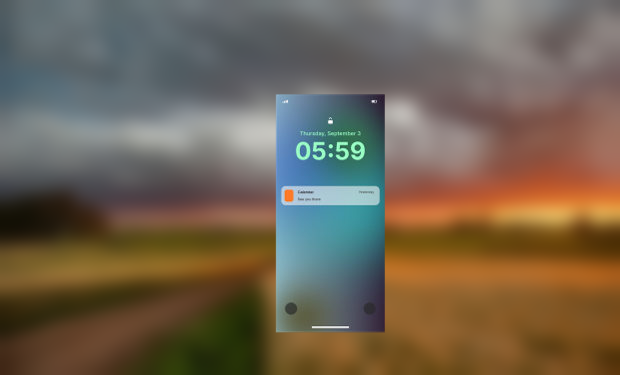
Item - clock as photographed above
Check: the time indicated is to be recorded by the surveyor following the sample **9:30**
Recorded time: **5:59**
